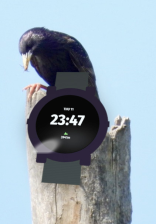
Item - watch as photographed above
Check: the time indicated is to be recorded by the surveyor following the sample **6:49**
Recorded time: **23:47**
